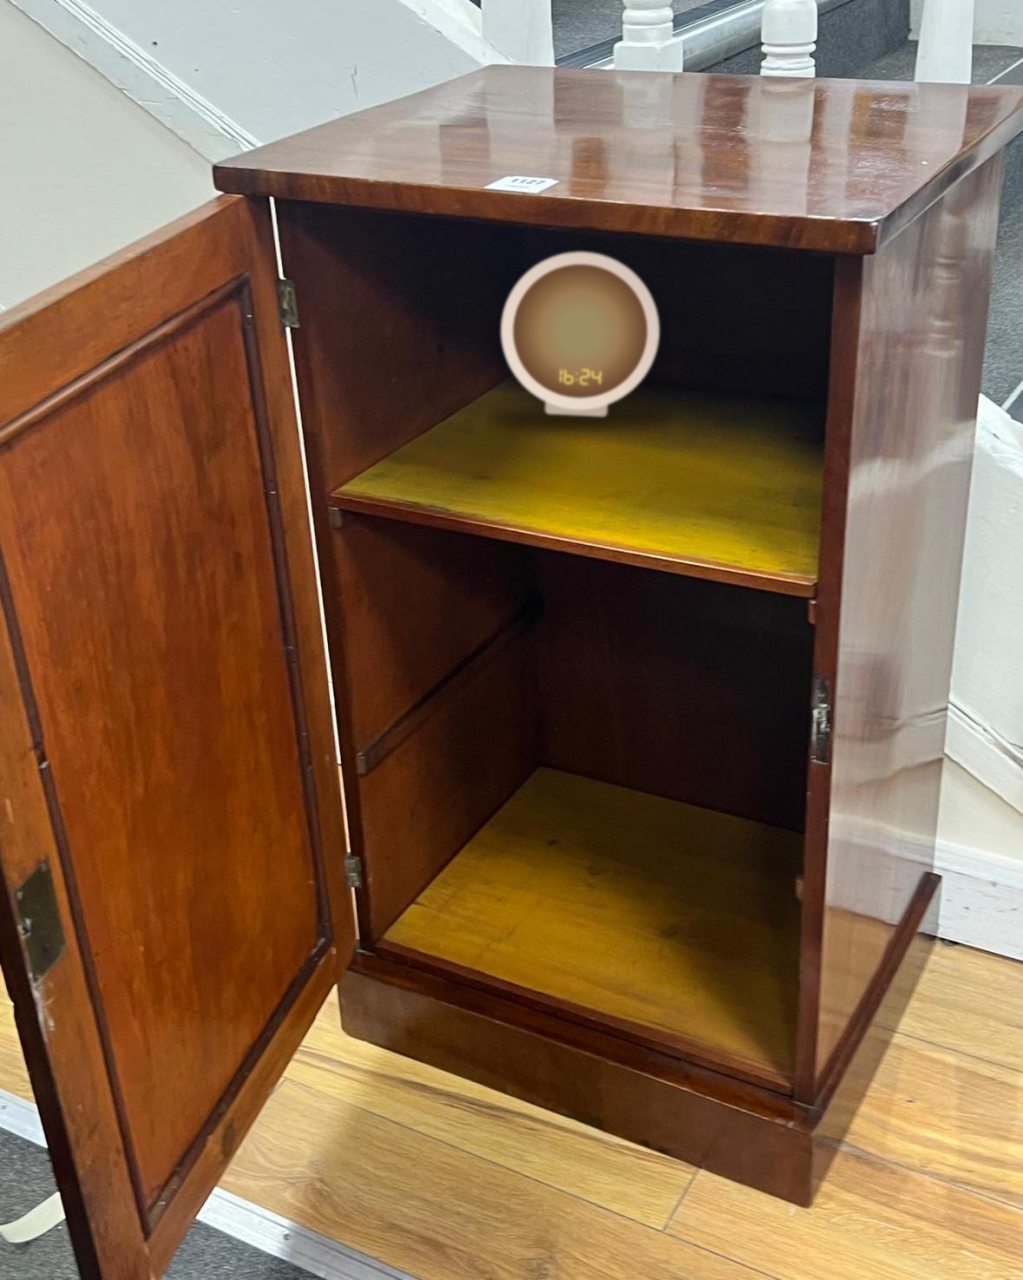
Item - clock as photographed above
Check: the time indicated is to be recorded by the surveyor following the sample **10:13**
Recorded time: **16:24**
